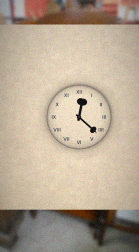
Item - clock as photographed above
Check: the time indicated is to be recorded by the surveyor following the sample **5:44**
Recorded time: **12:22**
